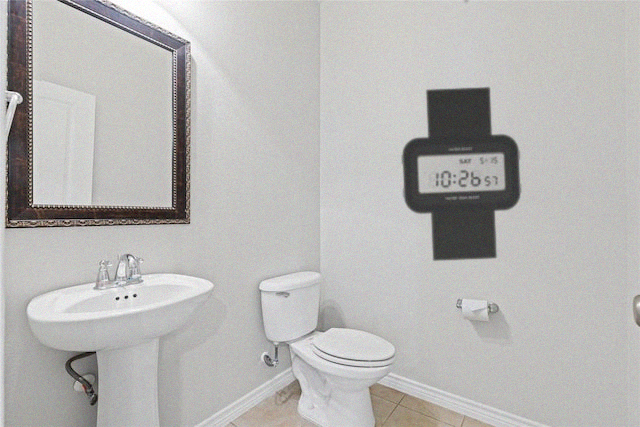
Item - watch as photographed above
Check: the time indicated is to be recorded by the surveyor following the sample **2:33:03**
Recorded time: **10:26:57**
